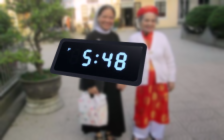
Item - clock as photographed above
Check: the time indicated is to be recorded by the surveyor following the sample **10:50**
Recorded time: **5:48**
